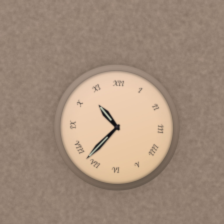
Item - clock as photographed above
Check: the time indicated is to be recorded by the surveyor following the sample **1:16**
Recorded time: **10:37**
